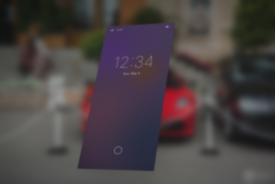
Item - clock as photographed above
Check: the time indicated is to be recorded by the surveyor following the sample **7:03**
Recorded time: **12:34**
